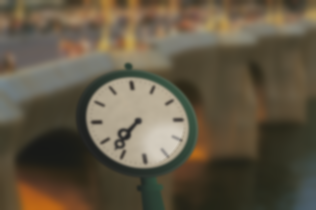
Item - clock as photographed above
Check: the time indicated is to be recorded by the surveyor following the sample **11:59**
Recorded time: **7:37**
